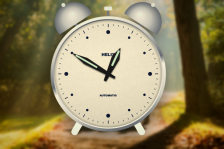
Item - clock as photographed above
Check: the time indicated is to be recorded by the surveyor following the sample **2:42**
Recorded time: **12:50**
